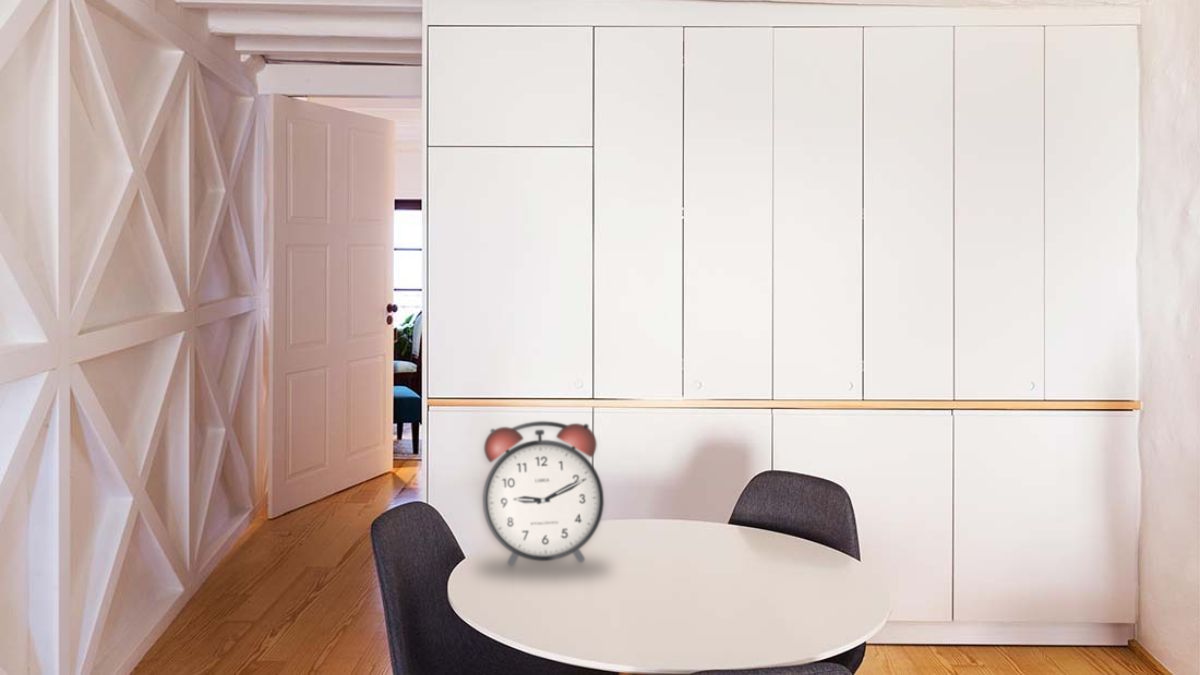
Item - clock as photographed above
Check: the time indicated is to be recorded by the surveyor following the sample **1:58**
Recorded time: **9:11**
